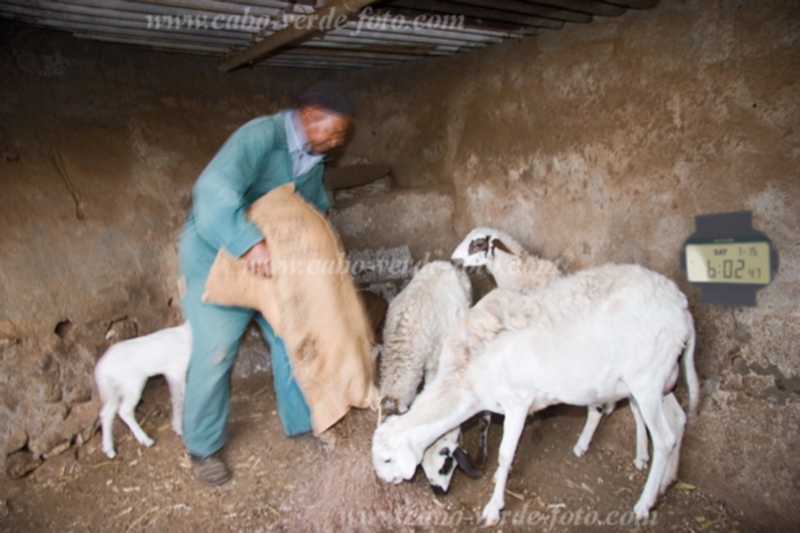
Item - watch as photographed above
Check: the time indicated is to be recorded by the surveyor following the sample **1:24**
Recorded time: **6:02**
